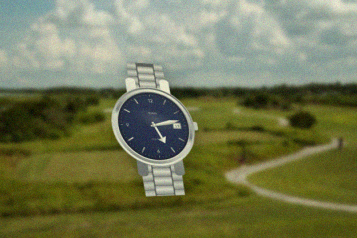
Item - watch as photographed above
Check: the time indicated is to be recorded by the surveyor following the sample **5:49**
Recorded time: **5:13**
